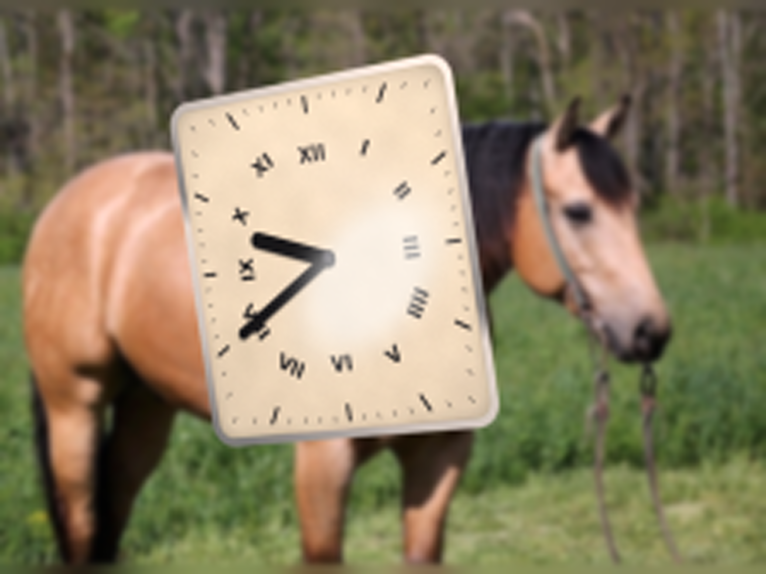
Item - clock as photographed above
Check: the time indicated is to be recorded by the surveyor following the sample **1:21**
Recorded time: **9:40**
